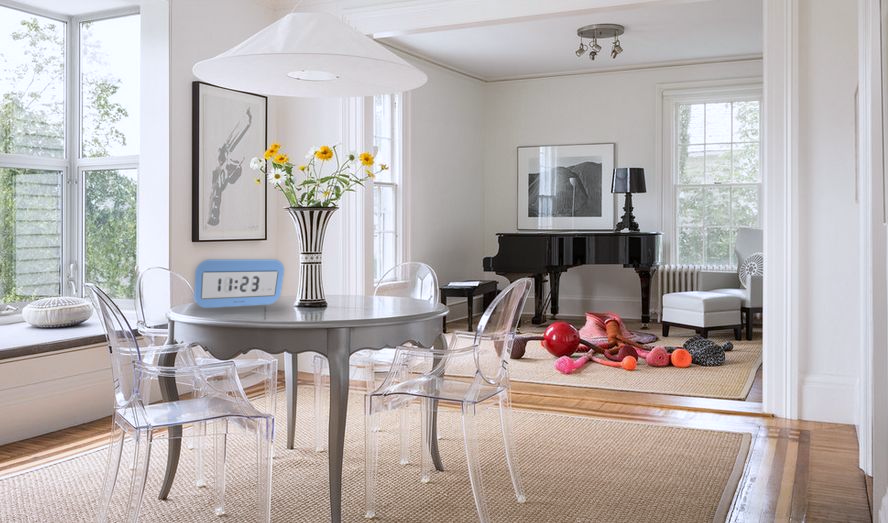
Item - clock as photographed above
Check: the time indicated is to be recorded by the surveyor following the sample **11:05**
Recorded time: **11:23**
